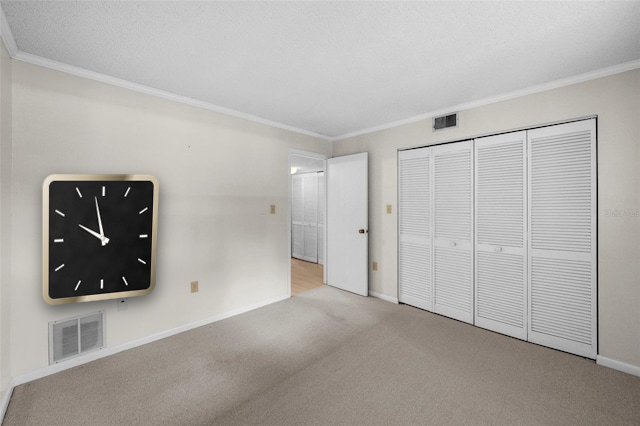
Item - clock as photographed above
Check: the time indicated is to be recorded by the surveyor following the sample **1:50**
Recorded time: **9:58**
